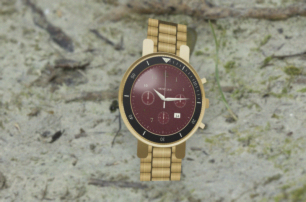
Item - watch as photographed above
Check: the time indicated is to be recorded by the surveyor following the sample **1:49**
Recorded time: **10:14**
